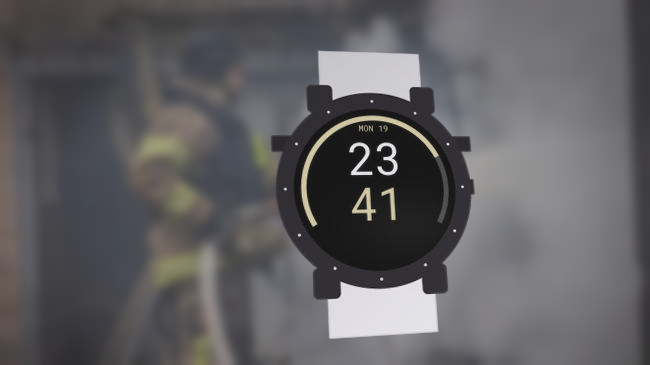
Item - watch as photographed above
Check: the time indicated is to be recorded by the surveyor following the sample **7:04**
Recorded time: **23:41**
